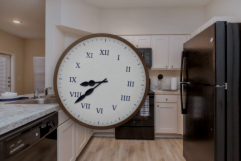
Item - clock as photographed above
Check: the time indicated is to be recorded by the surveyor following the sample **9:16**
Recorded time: **8:38**
